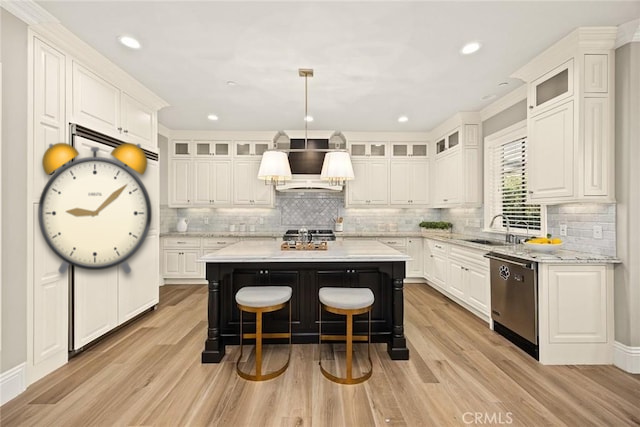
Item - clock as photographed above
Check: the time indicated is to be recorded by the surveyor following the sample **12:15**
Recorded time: **9:08**
